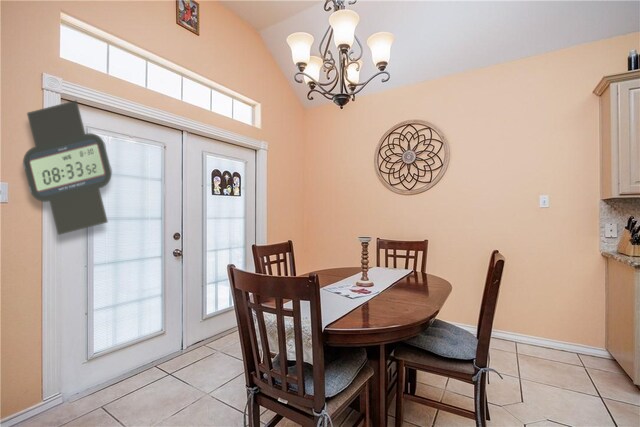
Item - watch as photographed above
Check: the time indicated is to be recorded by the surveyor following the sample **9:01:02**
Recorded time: **8:33:52**
